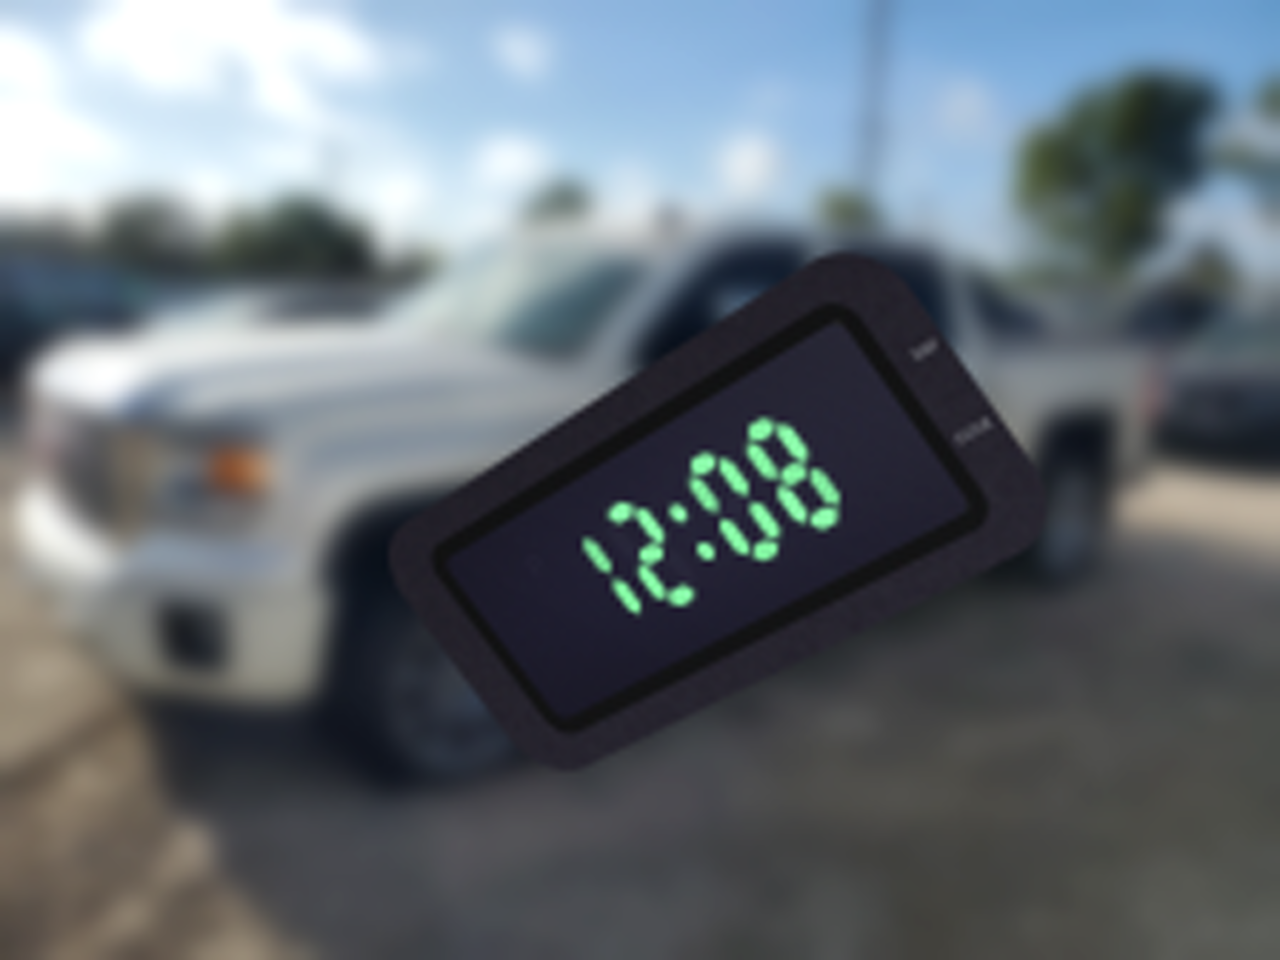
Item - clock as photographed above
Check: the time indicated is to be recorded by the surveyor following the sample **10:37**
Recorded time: **12:08**
